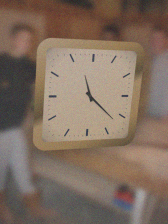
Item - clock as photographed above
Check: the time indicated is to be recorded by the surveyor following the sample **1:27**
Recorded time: **11:22**
